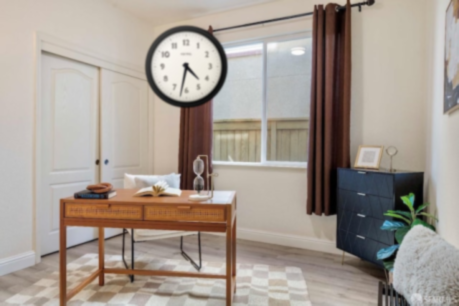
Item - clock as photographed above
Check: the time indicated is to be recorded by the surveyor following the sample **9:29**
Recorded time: **4:32**
